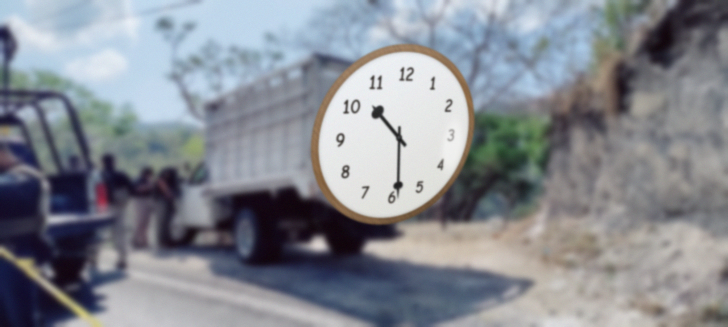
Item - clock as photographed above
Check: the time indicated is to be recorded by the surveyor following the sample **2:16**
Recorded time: **10:29**
